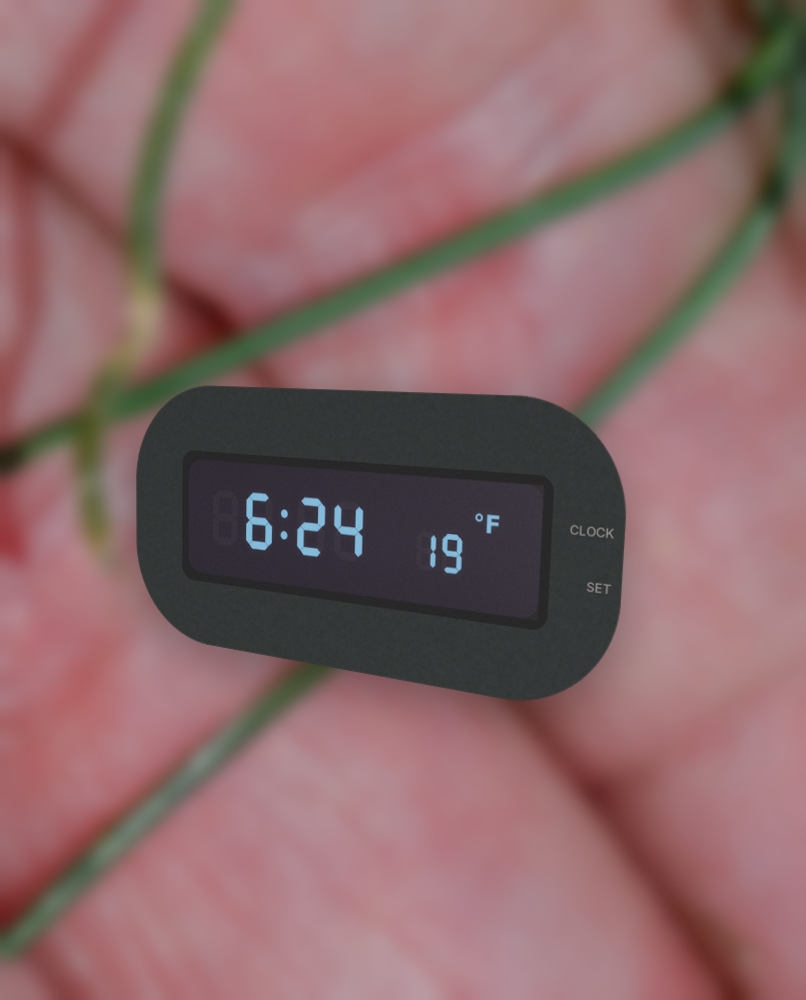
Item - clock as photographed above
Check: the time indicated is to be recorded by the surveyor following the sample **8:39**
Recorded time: **6:24**
